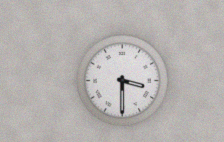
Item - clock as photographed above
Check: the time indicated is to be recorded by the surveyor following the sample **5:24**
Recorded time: **3:30**
